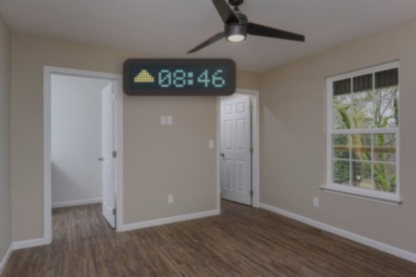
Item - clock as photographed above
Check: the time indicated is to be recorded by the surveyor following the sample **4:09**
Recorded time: **8:46**
